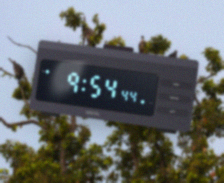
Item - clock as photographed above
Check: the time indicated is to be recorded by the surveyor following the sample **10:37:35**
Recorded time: **9:54:44**
